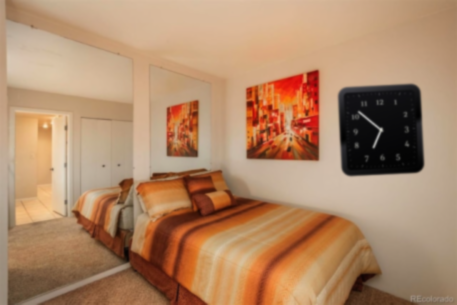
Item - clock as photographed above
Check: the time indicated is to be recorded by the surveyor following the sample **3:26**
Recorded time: **6:52**
